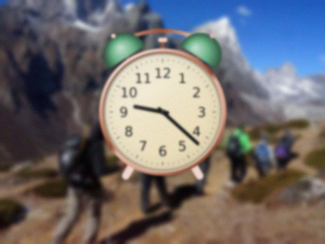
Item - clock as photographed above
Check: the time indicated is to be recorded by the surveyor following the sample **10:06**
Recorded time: **9:22**
